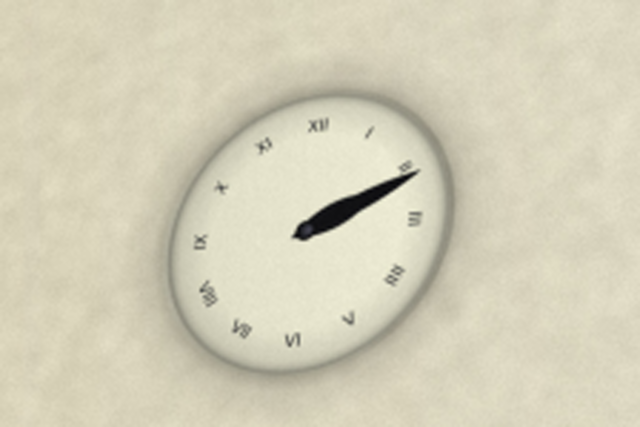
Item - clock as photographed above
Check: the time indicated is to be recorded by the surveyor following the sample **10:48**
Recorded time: **2:11**
